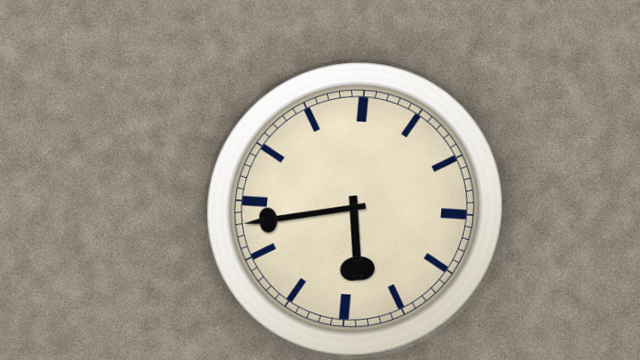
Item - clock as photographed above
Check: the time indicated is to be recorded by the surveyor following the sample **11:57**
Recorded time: **5:43**
